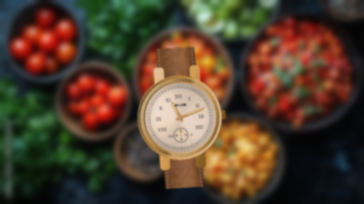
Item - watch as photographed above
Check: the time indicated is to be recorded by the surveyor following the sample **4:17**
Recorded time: **11:12**
